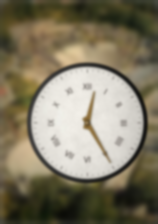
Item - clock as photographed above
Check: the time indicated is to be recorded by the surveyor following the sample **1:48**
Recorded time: **12:25**
